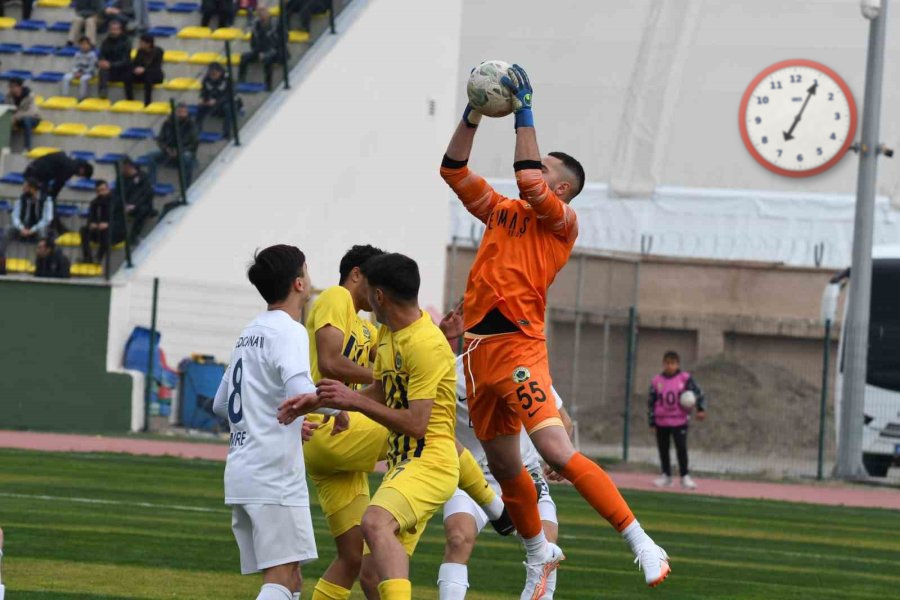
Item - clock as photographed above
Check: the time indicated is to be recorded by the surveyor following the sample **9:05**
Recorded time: **7:05**
